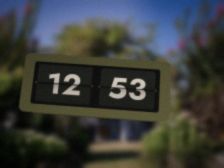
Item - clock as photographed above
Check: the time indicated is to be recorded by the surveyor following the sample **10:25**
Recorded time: **12:53**
